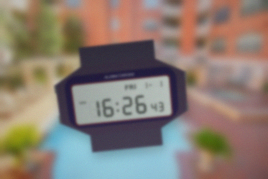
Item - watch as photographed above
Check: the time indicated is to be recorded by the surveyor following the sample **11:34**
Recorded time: **16:26**
